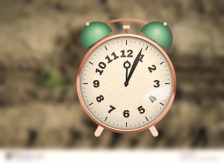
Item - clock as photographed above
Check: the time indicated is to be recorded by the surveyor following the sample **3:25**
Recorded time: **12:04**
